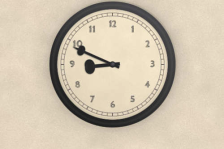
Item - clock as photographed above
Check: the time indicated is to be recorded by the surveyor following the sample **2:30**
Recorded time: **8:49**
